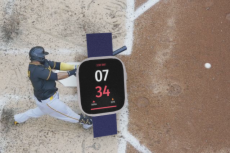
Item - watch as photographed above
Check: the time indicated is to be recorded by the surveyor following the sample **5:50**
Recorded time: **7:34**
